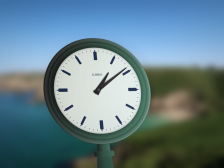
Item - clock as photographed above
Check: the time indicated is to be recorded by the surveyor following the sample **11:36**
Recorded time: **1:09**
